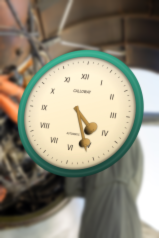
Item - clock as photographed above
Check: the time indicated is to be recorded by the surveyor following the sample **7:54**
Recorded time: **4:26**
